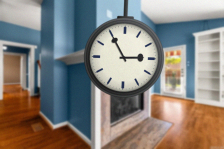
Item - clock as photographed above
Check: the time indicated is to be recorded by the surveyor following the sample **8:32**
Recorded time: **2:55**
